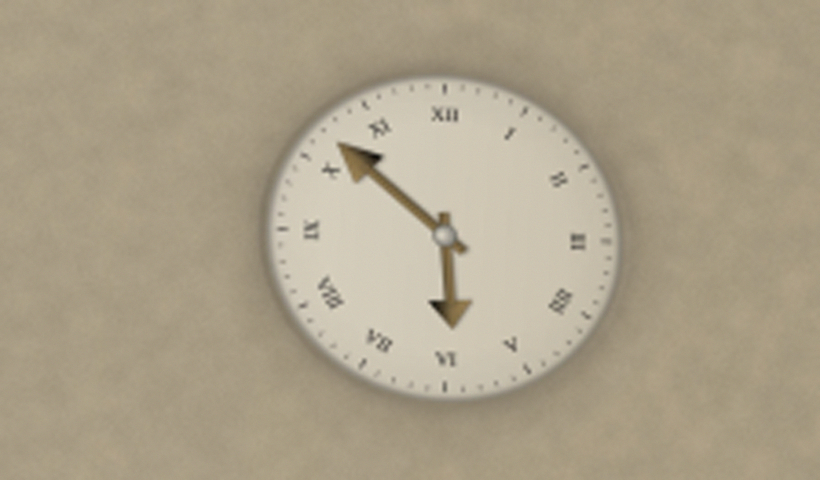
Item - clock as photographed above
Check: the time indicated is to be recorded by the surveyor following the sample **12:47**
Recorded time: **5:52**
